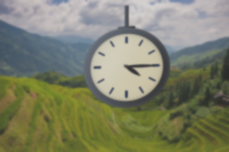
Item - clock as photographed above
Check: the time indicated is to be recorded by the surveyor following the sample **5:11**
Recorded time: **4:15**
